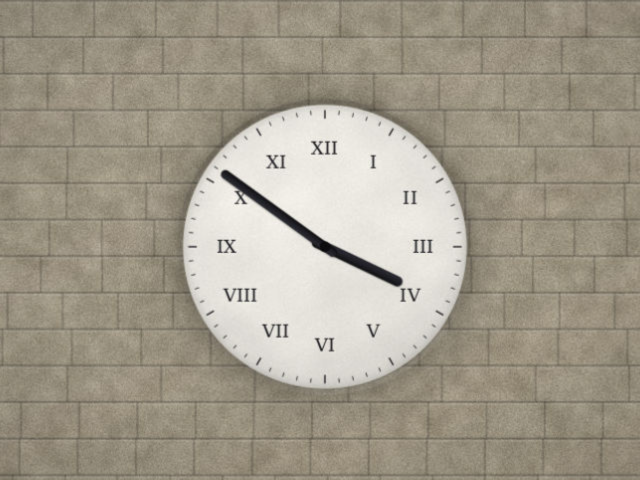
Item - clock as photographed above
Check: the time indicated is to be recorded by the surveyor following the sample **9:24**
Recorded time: **3:51**
